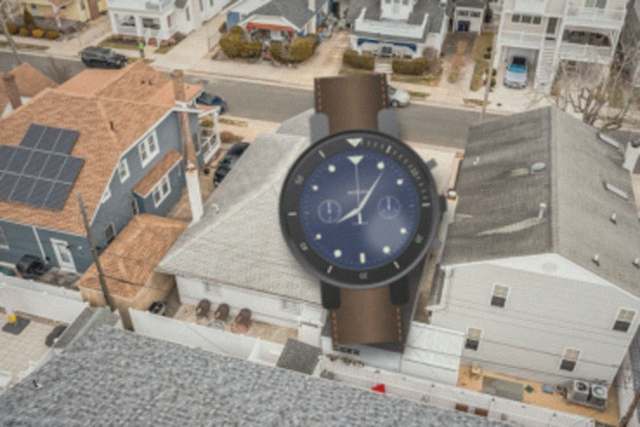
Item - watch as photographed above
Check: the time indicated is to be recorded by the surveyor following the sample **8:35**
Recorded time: **8:06**
